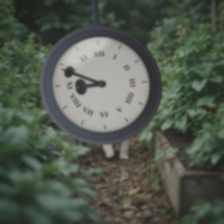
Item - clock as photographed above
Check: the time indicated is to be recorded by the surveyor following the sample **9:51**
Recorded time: **8:49**
